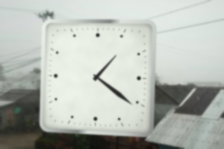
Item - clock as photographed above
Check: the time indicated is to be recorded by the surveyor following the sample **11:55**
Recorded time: **1:21**
